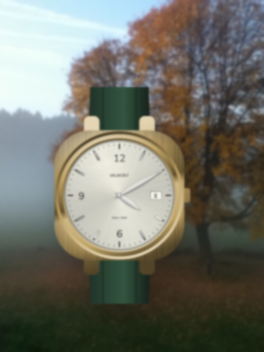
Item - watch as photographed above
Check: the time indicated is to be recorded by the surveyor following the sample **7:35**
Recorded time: **4:10**
